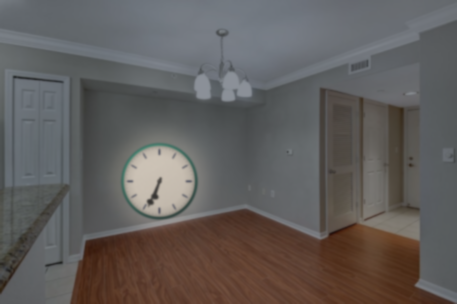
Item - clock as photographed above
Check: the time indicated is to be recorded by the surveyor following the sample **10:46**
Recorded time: **6:34**
